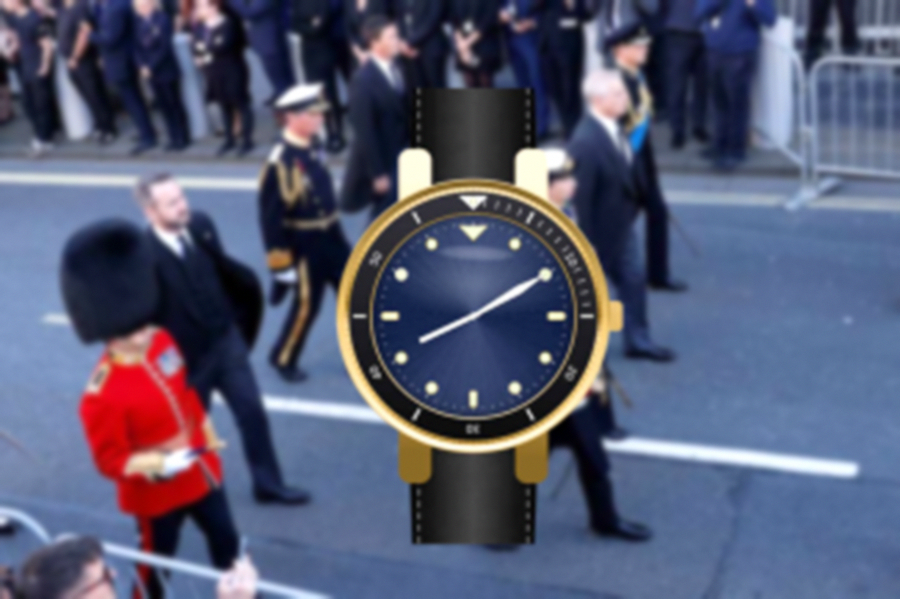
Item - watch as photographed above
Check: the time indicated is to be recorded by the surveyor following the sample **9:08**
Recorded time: **8:10**
